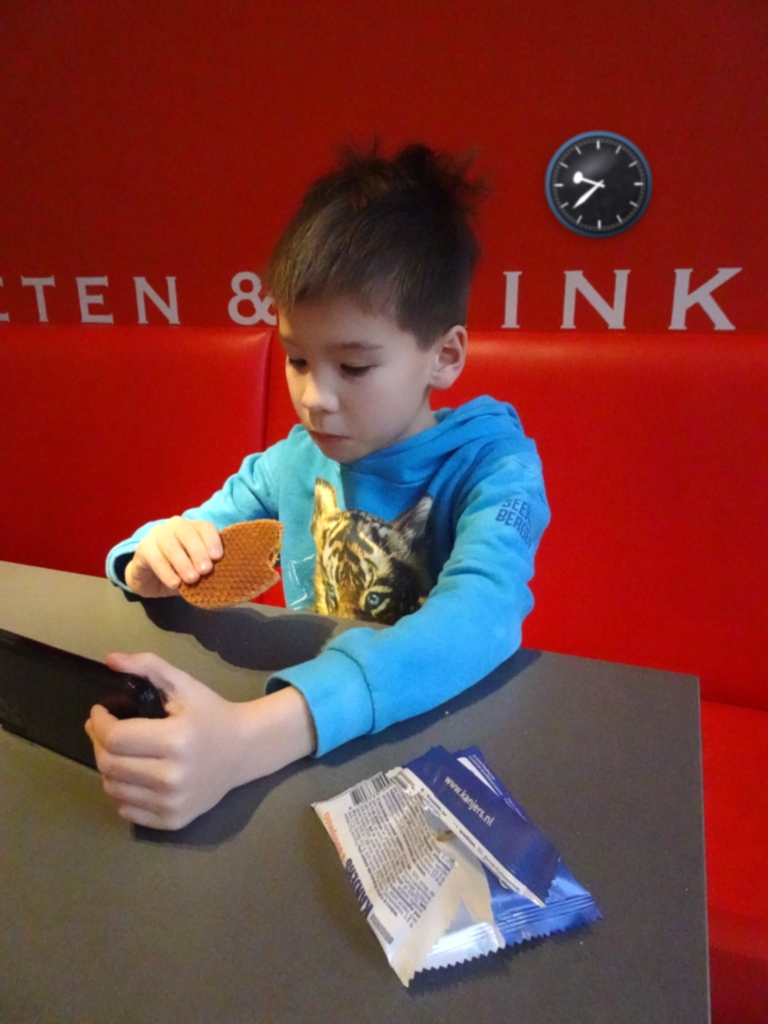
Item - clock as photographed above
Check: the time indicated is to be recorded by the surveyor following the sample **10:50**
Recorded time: **9:38**
